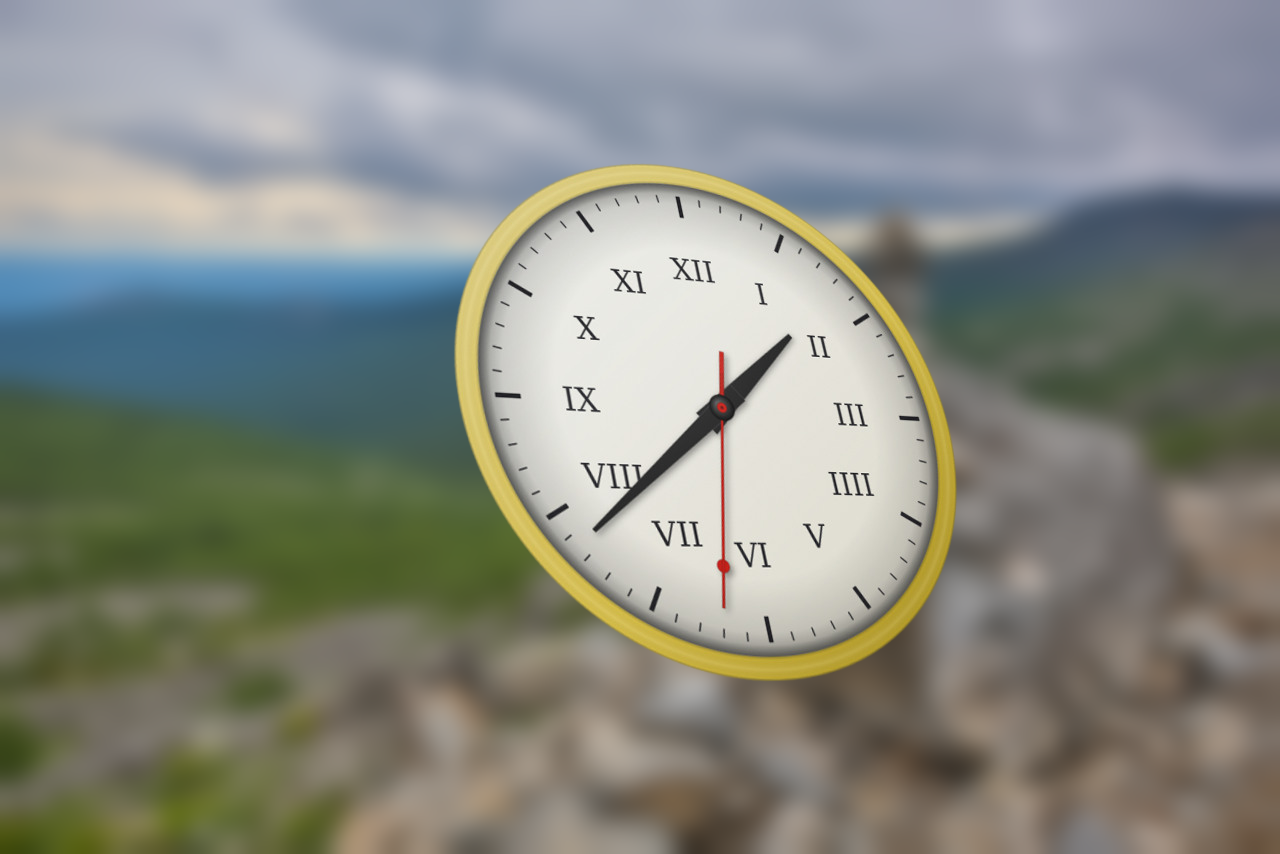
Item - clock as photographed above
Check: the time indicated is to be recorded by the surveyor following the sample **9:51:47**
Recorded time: **1:38:32**
